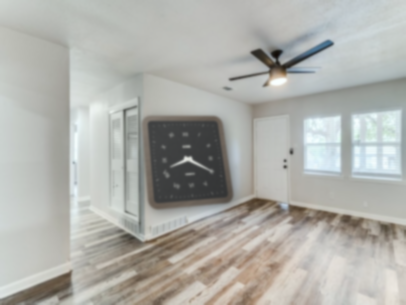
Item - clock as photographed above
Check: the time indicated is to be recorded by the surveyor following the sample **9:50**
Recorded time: **8:20**
